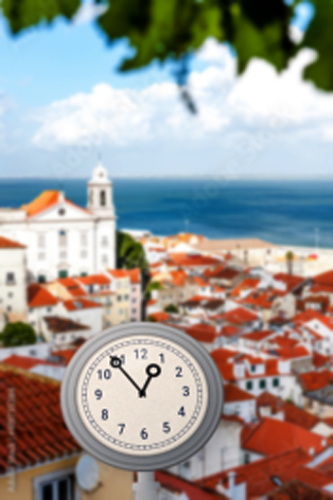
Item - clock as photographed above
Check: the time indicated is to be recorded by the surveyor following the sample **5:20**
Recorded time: **12:54**
